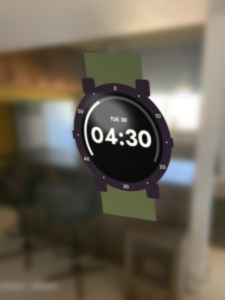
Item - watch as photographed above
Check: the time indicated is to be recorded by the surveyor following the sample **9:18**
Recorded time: **4:30**
